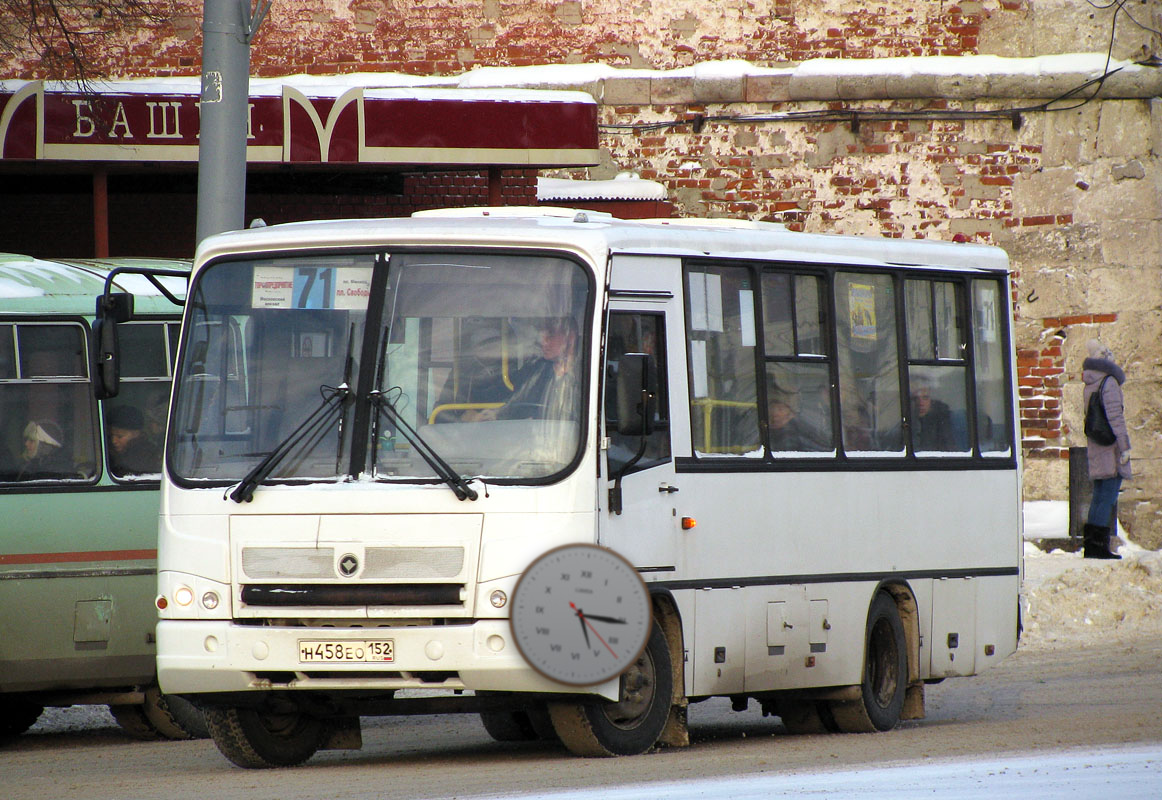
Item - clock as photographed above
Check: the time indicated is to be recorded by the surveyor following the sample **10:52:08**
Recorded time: **5:15:22**
